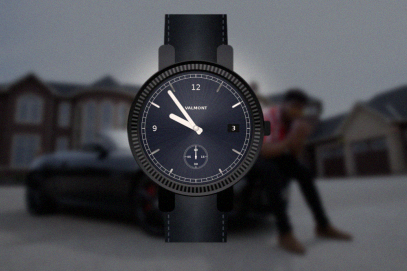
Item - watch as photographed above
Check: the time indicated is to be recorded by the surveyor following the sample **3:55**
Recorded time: **9:54**
